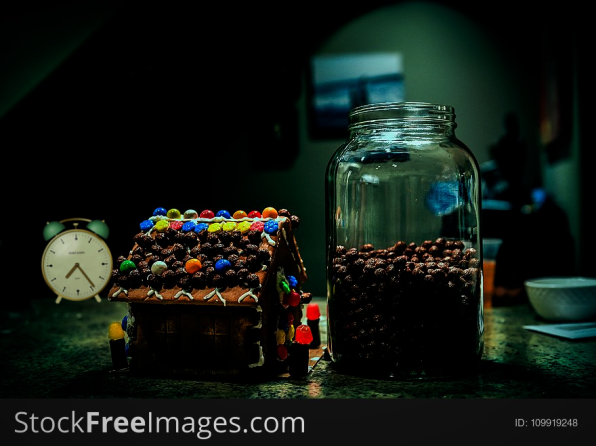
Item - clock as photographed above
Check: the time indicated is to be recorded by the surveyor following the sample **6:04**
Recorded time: **7:24**
